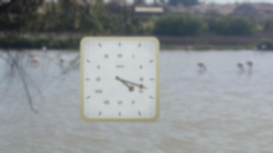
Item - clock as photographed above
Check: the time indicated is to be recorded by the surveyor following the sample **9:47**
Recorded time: **4:18**
